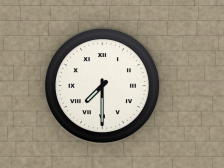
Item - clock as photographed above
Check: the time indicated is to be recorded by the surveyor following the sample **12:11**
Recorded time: **7:30**
